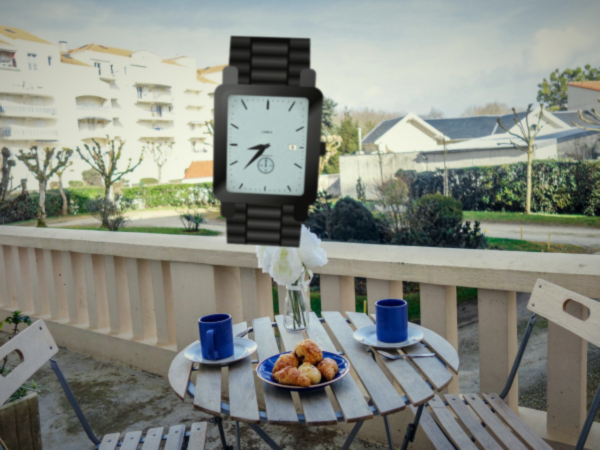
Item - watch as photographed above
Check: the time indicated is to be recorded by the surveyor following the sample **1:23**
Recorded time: **8:37**
